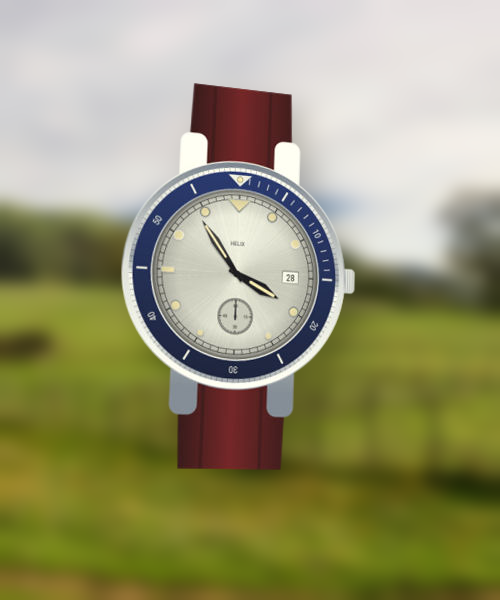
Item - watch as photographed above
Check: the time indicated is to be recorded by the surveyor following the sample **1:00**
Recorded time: **3:54**
